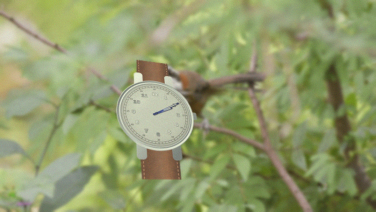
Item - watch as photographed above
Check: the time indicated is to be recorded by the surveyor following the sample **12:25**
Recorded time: **2:10**
